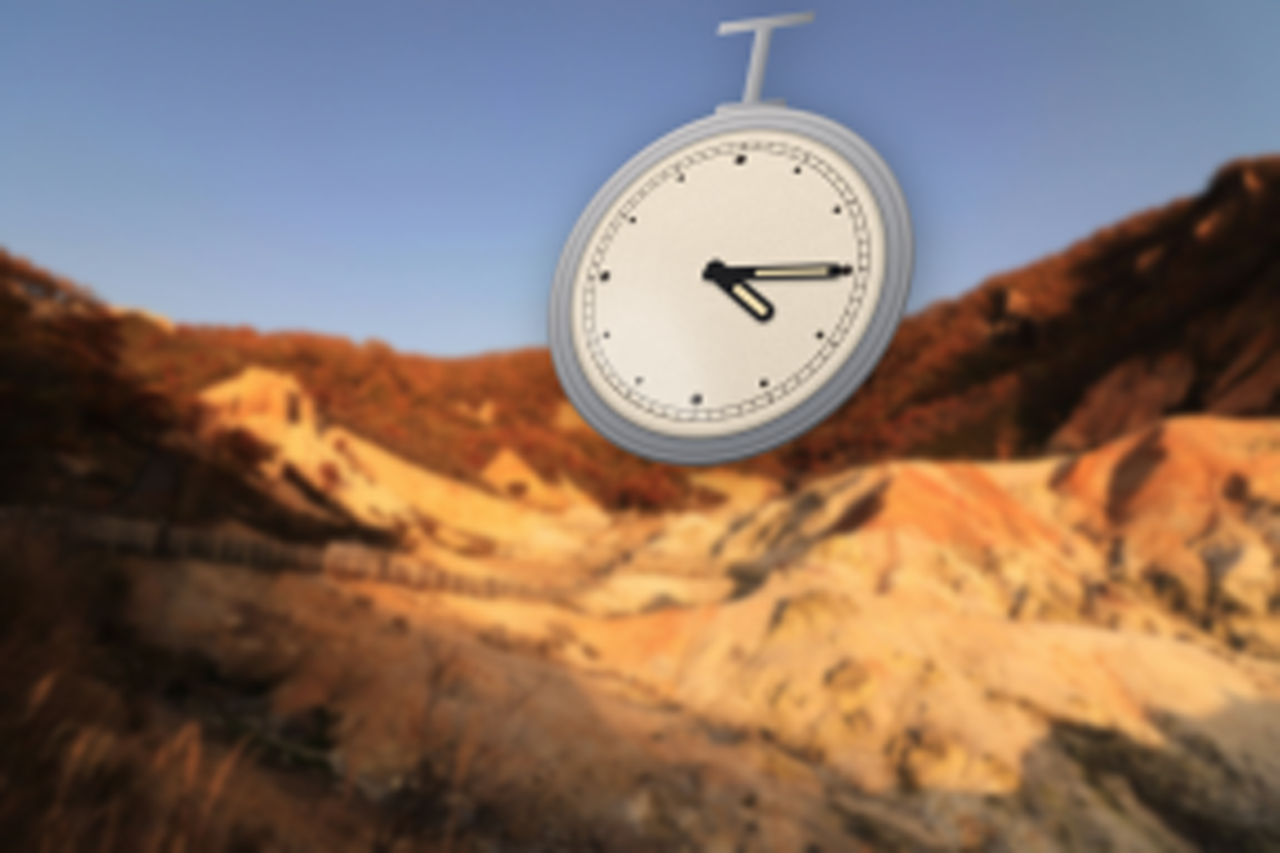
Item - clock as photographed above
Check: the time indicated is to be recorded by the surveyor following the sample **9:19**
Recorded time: **4:15**
